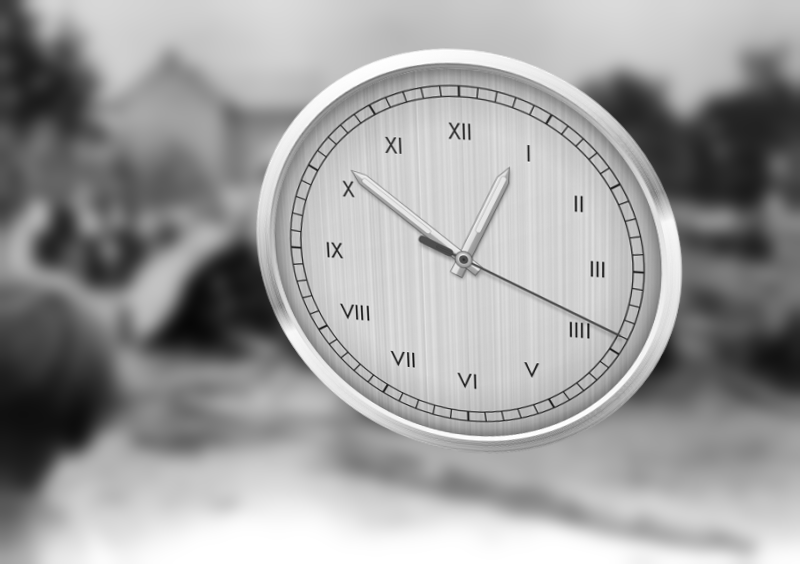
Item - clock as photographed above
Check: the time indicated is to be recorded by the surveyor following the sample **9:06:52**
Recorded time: **12:51:19**
